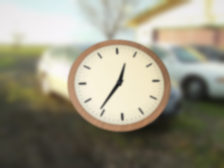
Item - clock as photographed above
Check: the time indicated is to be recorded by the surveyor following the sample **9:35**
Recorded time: **12:36**
